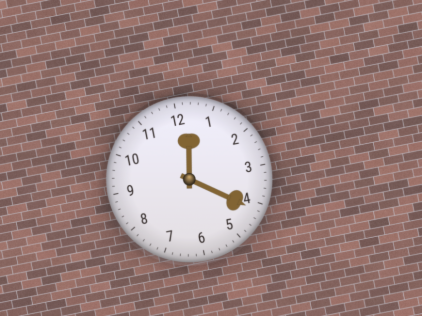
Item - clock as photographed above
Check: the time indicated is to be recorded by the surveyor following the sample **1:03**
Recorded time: **12:21**
